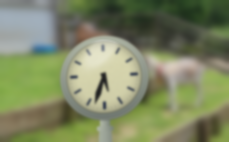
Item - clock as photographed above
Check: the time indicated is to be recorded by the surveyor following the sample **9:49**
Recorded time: **5:33**
